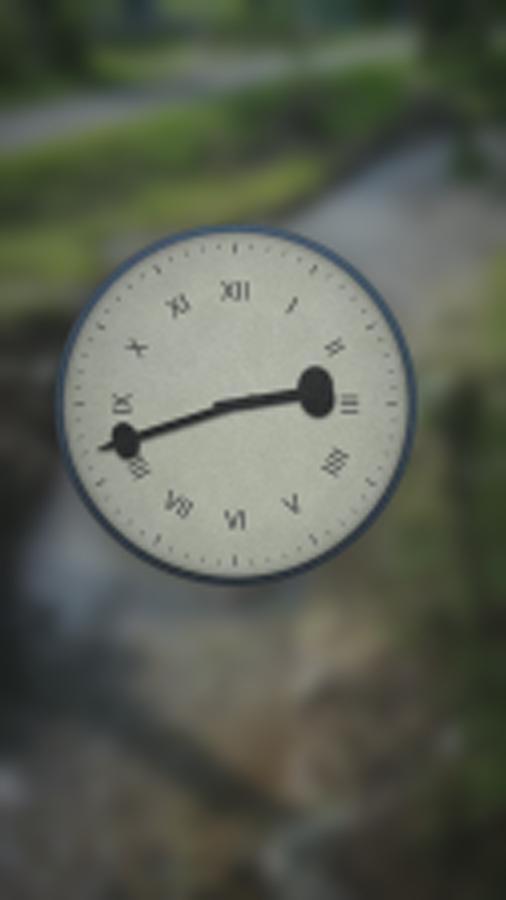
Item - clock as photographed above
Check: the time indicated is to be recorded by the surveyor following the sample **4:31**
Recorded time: **2:42**
